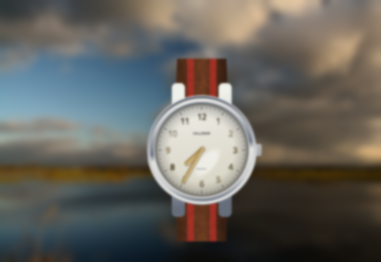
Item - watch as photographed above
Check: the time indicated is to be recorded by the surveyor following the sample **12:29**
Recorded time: **7:35**
